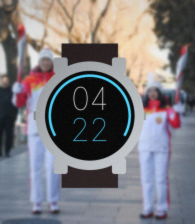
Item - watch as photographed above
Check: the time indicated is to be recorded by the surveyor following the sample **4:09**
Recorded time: **4:22**
